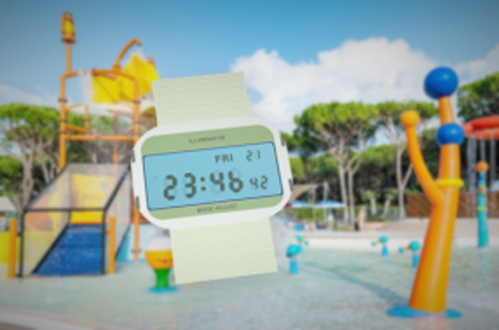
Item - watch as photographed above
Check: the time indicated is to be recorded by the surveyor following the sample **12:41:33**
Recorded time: **23:46:42**
